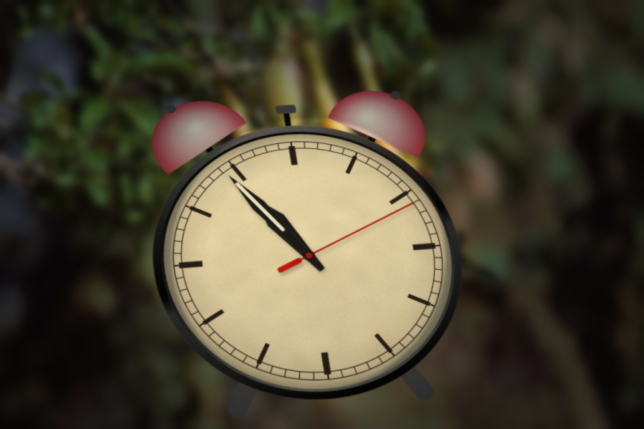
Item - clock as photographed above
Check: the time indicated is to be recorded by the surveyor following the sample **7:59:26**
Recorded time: **10:54:11**
